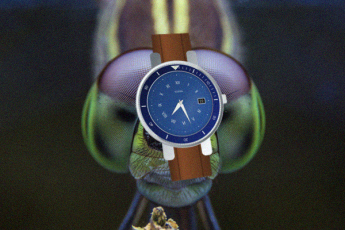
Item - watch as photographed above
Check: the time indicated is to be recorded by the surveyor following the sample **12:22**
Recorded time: **7:27**
